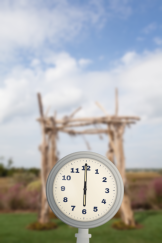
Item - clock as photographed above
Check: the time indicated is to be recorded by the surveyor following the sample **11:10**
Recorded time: **6:00**
